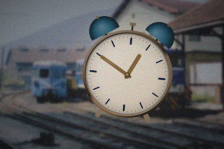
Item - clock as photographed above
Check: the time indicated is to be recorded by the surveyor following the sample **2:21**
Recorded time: **12:50**
